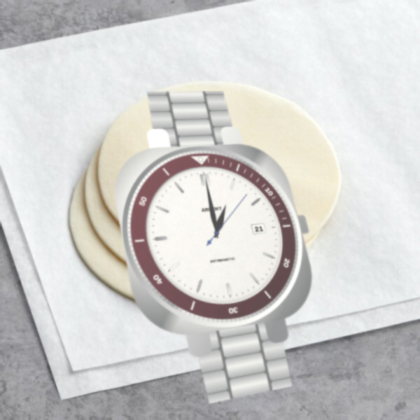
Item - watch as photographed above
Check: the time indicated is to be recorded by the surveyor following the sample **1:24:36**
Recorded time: **1:00:08**
